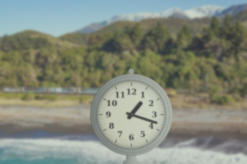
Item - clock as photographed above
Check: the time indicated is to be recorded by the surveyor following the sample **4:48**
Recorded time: **1:18**
